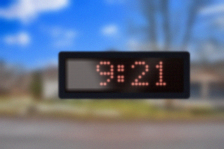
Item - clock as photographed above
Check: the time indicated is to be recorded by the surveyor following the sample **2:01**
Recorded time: **9:21**
